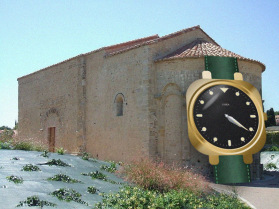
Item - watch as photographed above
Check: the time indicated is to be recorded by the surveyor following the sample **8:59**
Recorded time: **4:21**
